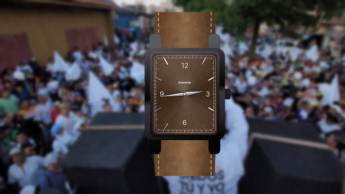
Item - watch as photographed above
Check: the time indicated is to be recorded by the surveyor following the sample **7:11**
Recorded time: **2:44**
